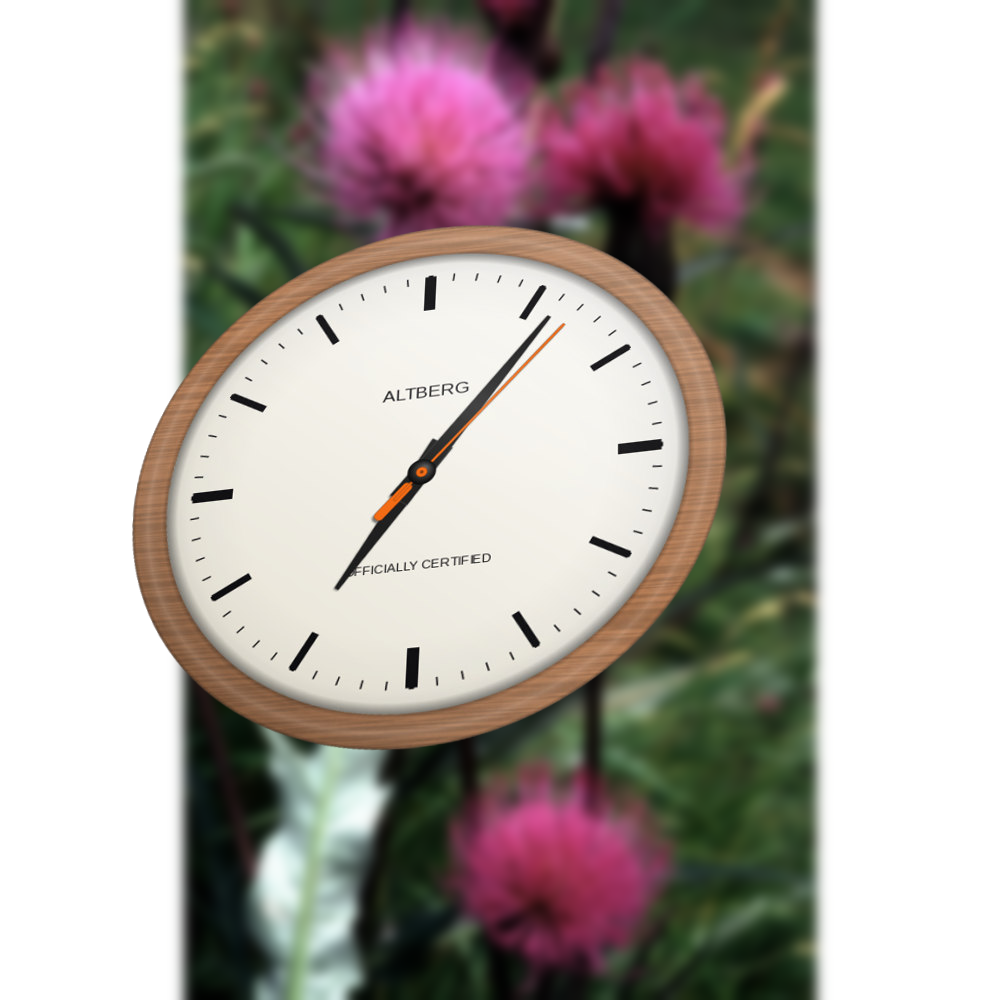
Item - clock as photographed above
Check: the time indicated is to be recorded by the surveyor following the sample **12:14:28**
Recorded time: **7:06:07**
